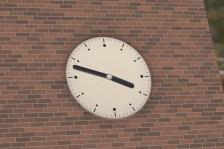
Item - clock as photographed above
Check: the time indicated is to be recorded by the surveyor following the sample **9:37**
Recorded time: **3:48**
